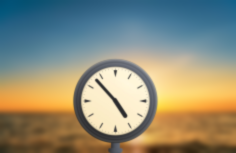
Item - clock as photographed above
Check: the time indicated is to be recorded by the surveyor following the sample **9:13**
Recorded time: **4:53**
